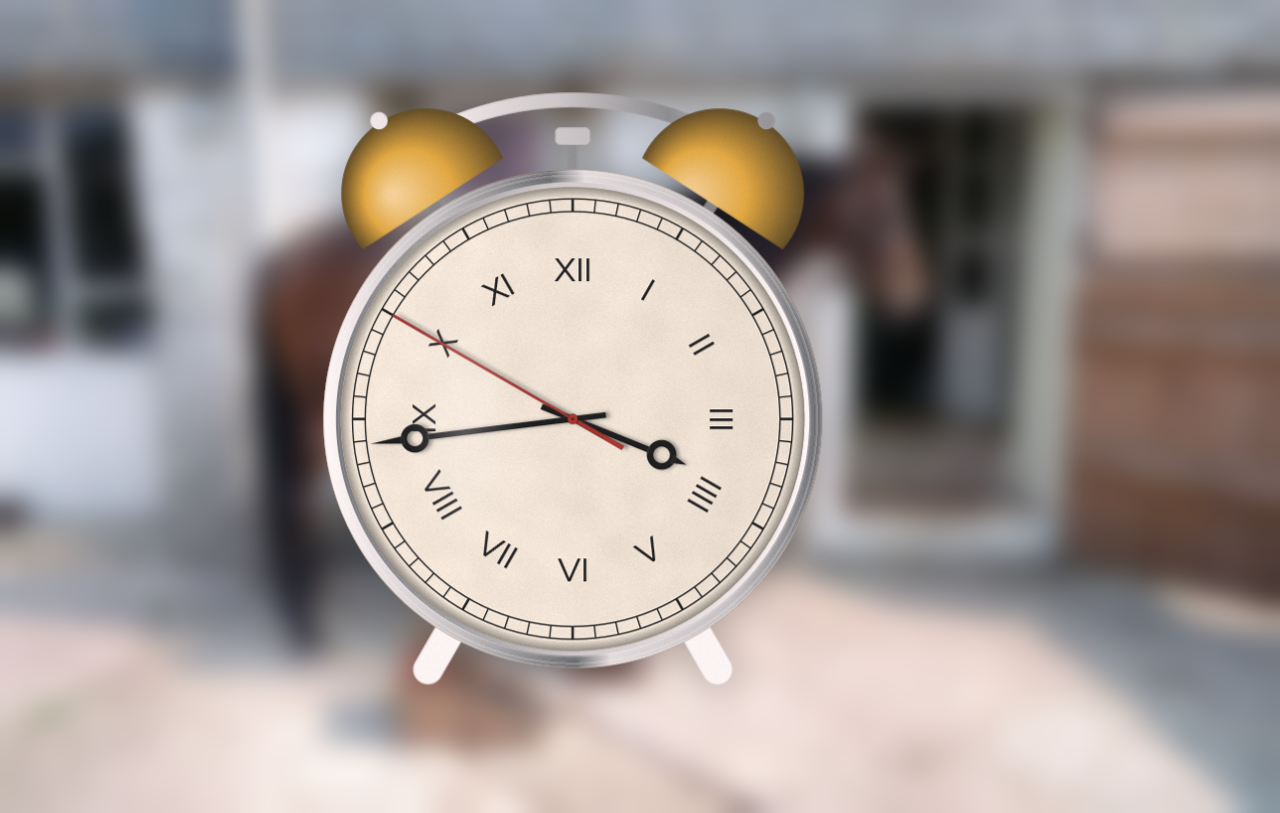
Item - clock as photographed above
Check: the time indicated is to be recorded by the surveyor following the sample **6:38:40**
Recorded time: **3:43:50**
